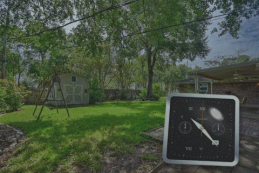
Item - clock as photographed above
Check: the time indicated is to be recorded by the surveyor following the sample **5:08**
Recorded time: **10:23**
